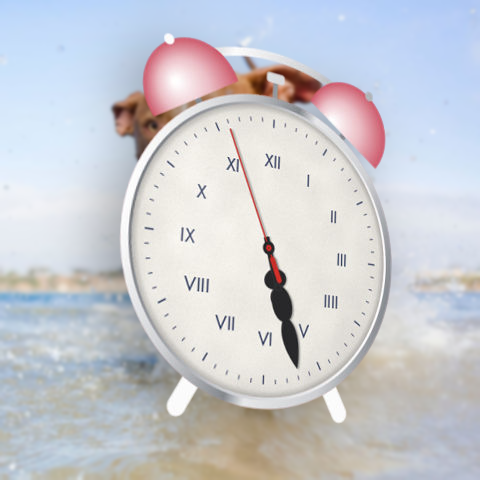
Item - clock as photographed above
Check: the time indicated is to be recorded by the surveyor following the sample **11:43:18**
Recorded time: **5:26:56**
